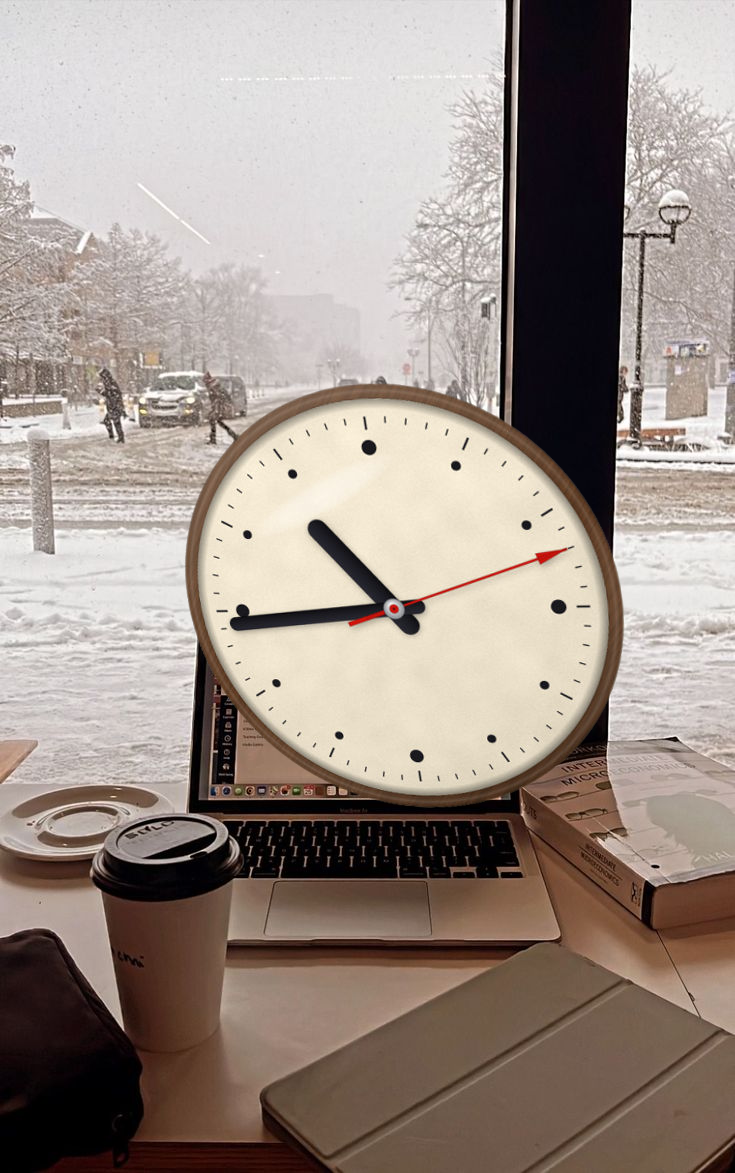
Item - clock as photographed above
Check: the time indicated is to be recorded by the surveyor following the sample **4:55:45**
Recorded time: **10:44:12**
